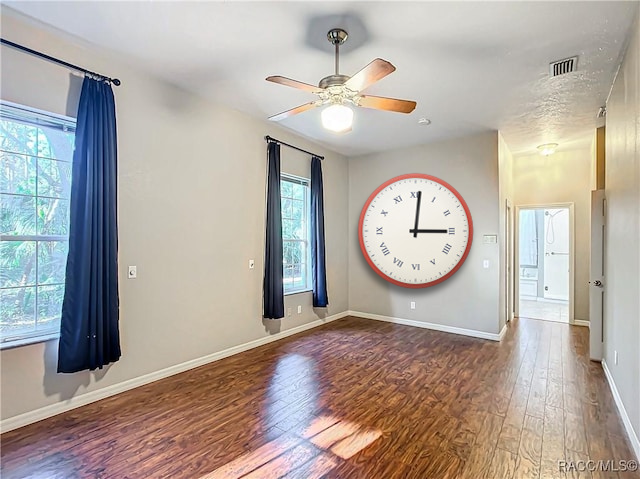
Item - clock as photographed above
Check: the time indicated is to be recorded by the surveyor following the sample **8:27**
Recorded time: **3:01**
